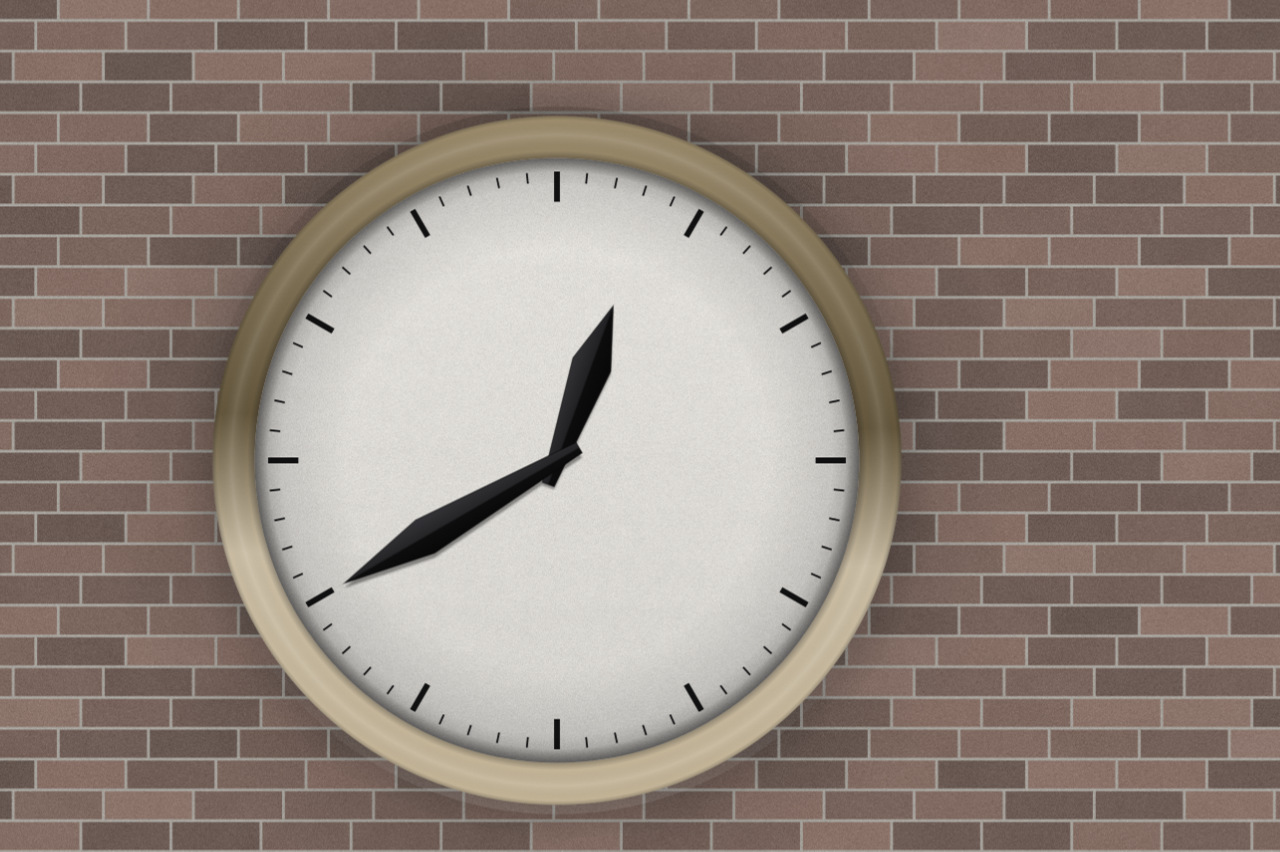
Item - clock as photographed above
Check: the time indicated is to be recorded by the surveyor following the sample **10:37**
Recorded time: **12:40**
